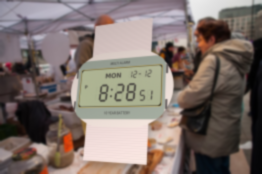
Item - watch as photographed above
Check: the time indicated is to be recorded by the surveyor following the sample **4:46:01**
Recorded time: **8:28:51**
